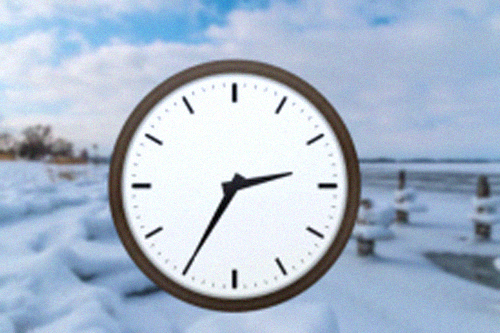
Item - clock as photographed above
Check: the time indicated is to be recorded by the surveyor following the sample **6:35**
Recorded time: **2:35**
